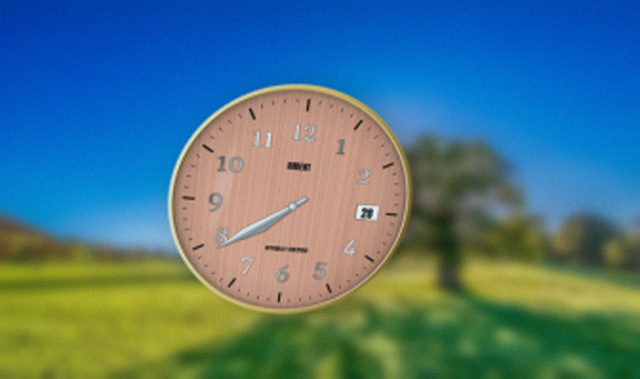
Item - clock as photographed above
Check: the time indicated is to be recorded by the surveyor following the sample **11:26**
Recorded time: **7:39**
